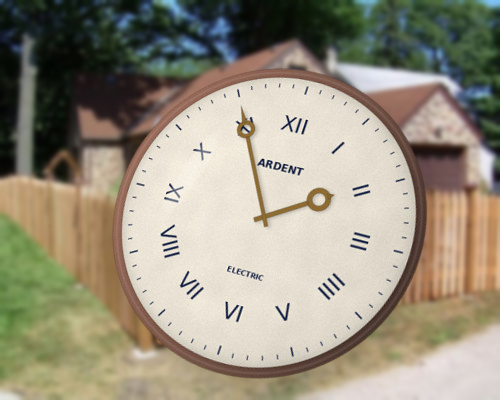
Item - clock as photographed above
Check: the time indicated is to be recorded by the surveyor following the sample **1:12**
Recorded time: **1:55**
